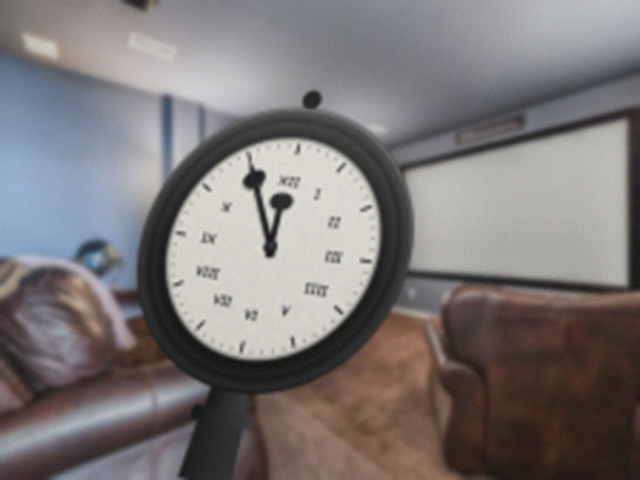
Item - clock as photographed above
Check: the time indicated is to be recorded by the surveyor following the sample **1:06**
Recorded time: **11:55**
